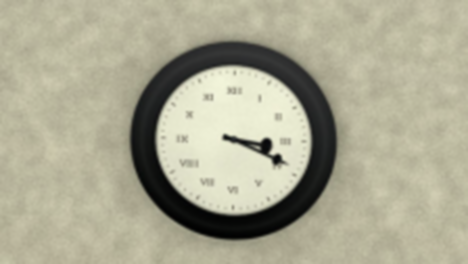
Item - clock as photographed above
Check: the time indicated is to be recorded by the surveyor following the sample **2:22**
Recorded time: **3:19**
